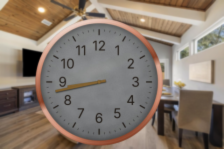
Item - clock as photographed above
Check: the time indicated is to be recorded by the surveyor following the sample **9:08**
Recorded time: **8:43**
